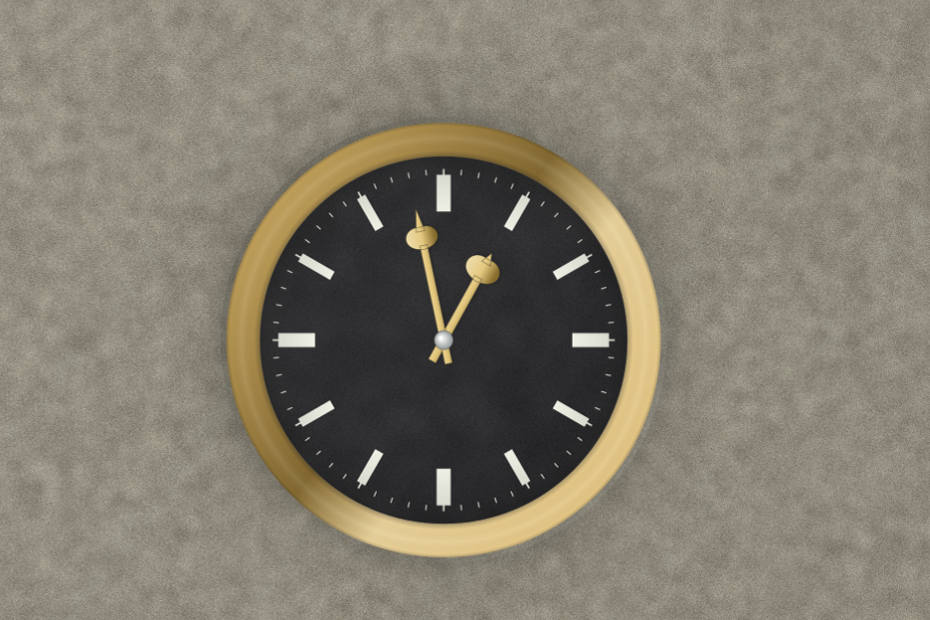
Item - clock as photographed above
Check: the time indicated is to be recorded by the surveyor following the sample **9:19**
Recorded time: **12:58**
